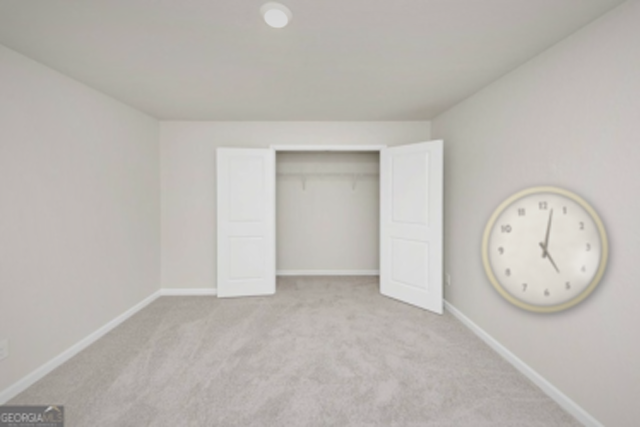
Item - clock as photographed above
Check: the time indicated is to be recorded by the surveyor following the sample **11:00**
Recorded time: **5:02**
